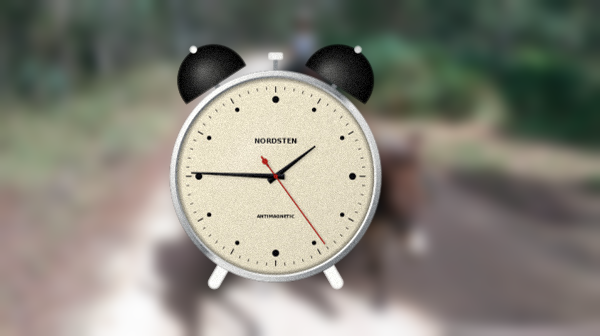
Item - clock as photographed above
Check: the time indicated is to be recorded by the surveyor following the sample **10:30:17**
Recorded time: **1:45:24**
